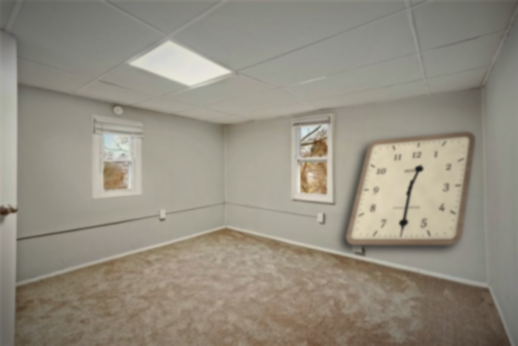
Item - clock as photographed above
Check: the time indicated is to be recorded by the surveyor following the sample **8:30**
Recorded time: **12:30**
